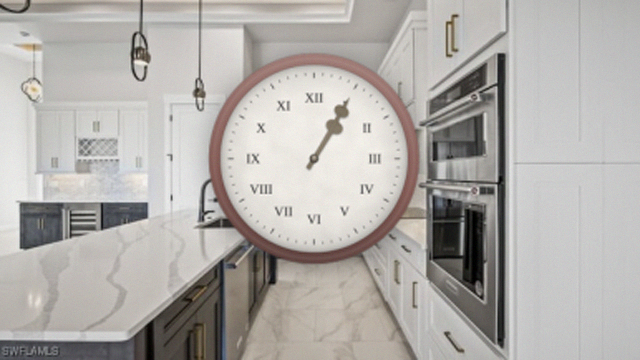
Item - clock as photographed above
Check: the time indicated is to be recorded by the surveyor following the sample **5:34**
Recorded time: **1:05**
